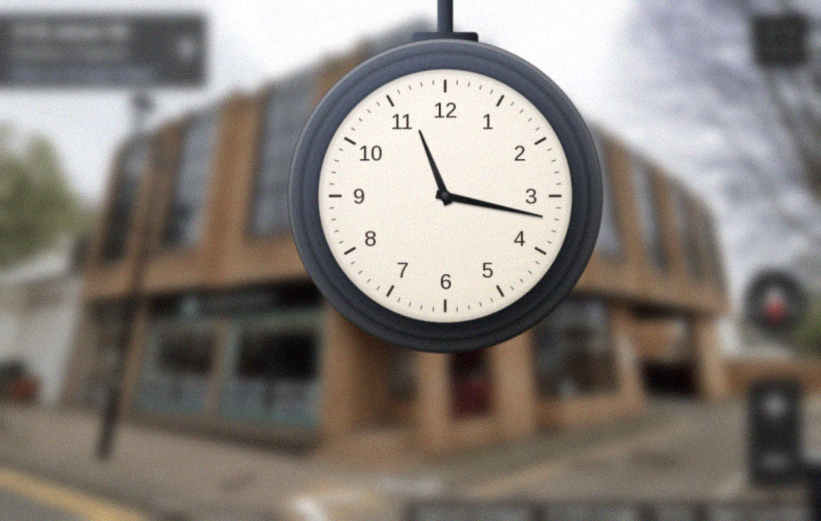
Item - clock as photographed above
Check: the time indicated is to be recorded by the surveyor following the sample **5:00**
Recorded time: **11:17**
